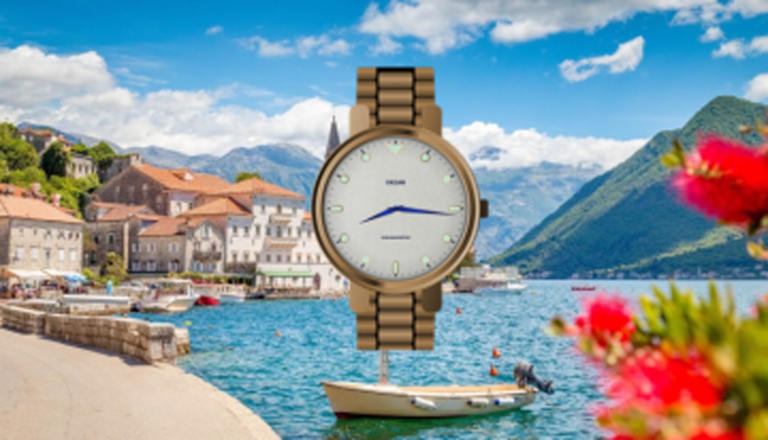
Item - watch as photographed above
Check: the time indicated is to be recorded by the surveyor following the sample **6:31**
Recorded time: **8:16**
